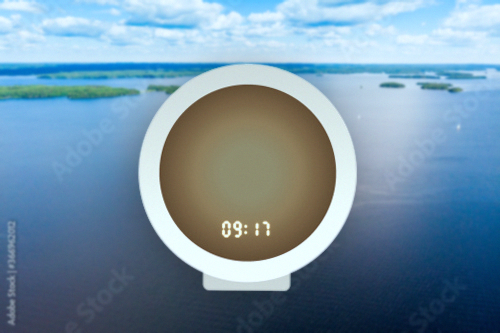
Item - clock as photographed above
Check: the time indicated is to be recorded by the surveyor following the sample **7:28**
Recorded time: **9:17**
